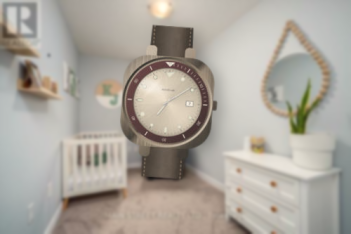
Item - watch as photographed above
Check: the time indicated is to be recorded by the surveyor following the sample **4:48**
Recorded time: **7:09**
